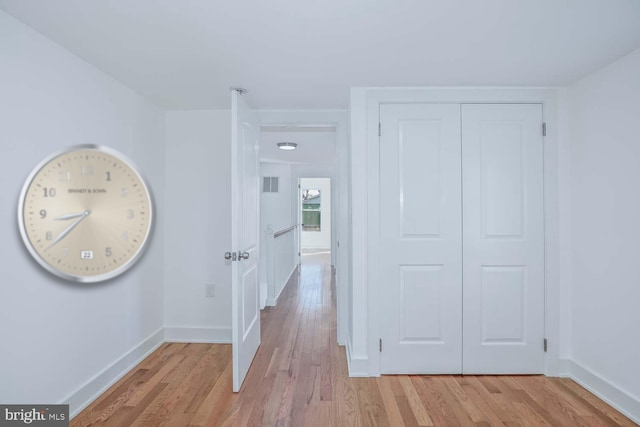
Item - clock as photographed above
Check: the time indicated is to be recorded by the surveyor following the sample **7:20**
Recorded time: **8:38**
